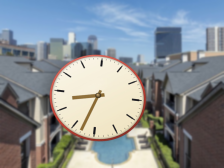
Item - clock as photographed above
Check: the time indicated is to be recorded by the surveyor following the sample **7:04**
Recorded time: **8:33**
